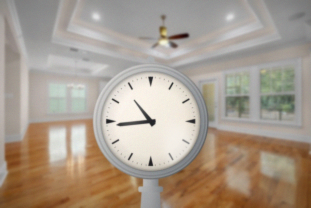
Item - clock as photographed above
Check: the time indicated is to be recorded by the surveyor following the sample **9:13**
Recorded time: **10:44**
